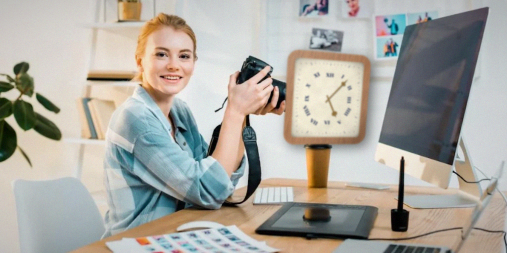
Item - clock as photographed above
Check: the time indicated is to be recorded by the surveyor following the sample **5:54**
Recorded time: **5:07**
